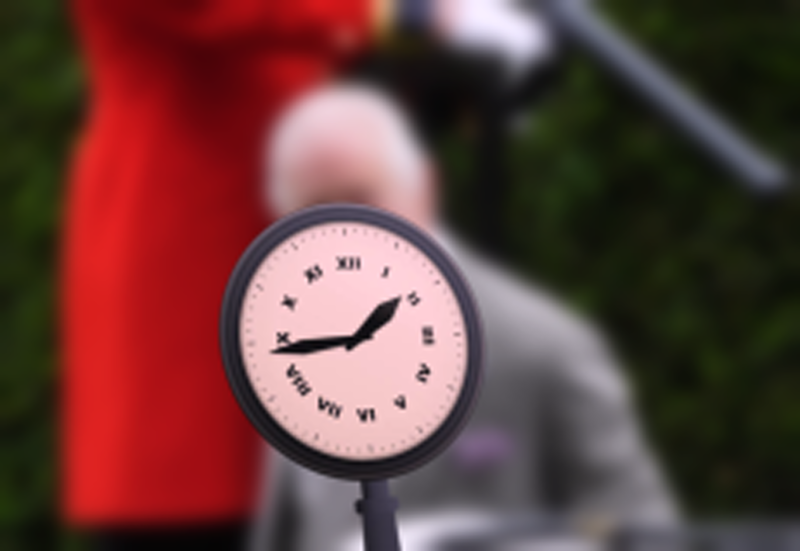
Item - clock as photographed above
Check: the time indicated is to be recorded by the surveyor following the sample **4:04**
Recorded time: **1:44**
